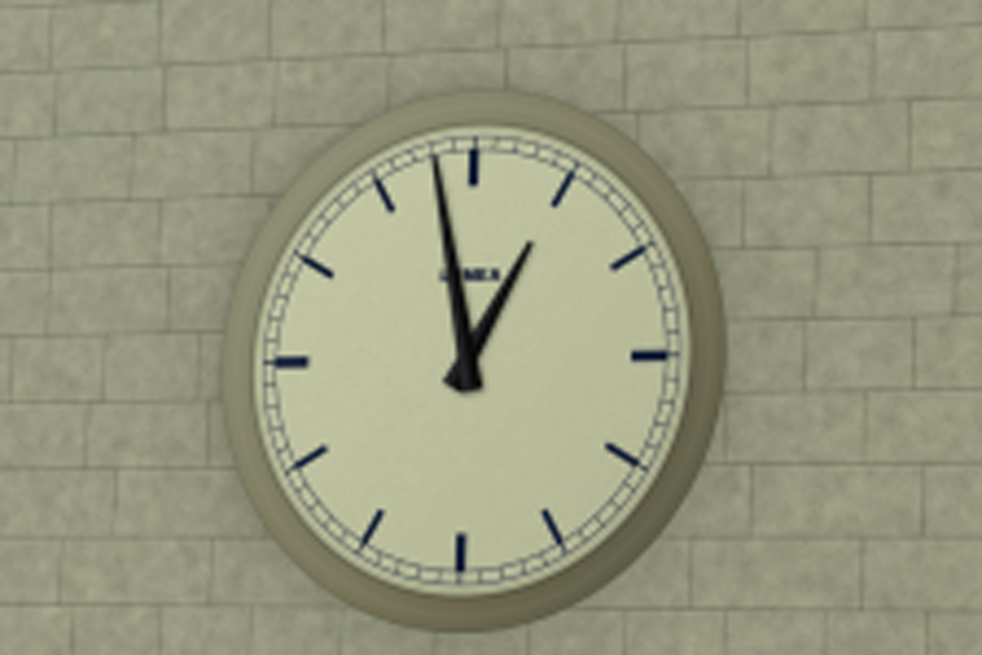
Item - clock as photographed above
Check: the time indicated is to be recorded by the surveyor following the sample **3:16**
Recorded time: **12:58**
